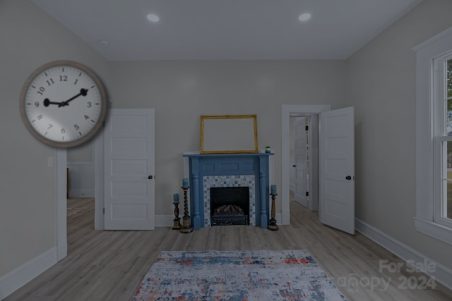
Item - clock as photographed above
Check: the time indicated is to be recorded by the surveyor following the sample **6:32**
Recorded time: **9:10**
